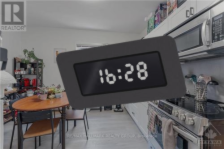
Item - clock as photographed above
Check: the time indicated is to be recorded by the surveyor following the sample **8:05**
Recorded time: **16:28**
